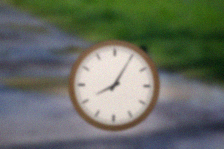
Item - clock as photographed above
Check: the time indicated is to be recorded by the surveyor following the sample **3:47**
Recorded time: **8:05**
